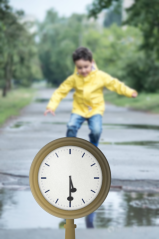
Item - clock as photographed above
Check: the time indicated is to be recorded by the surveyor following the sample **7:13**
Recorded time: **5:30**
